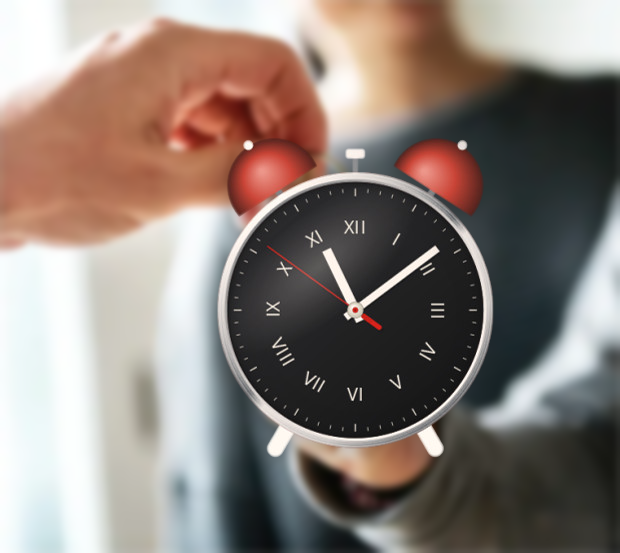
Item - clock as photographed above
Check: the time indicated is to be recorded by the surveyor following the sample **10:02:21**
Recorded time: **11:08:51**
